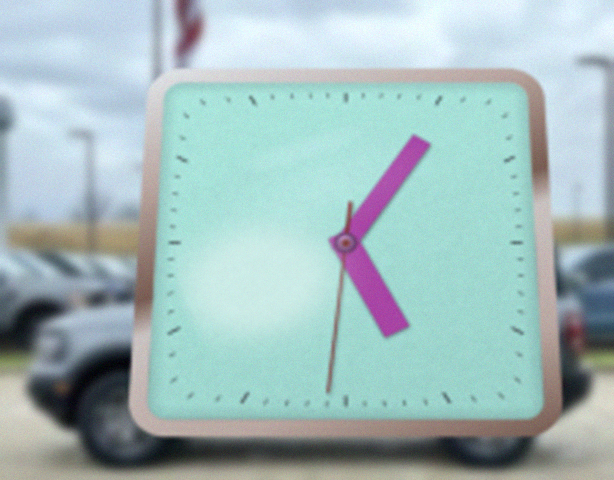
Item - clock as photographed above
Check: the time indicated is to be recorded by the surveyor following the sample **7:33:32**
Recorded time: **5:05:31**
